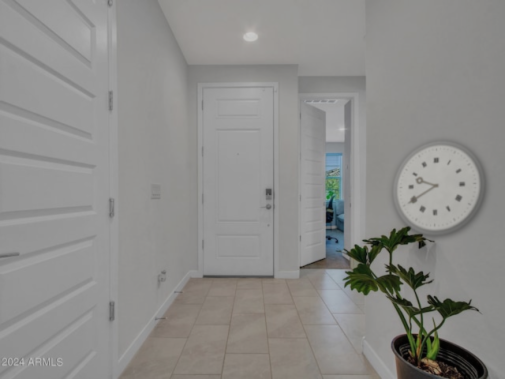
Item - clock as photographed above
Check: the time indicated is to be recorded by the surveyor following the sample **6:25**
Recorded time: **9:40**
